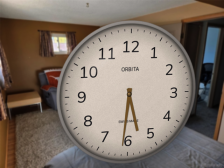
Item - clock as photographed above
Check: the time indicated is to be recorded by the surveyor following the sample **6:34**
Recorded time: **5:31**
